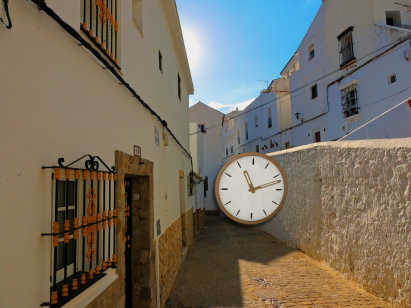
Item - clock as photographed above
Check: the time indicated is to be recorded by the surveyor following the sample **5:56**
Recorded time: **11:12**
